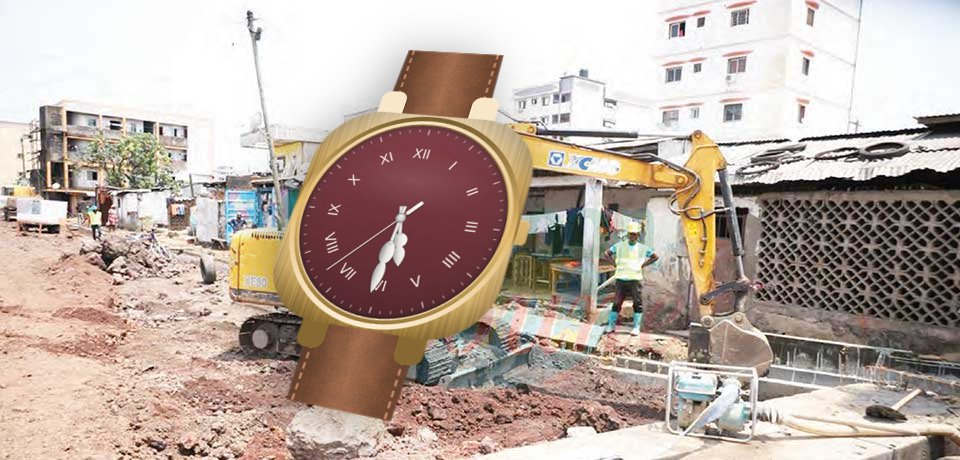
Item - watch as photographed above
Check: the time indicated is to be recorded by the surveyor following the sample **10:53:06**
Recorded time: **5:30:37**
